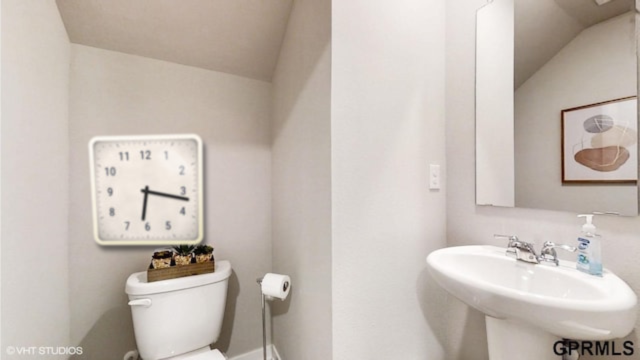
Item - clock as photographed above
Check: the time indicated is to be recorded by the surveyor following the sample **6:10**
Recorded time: **6:17**
